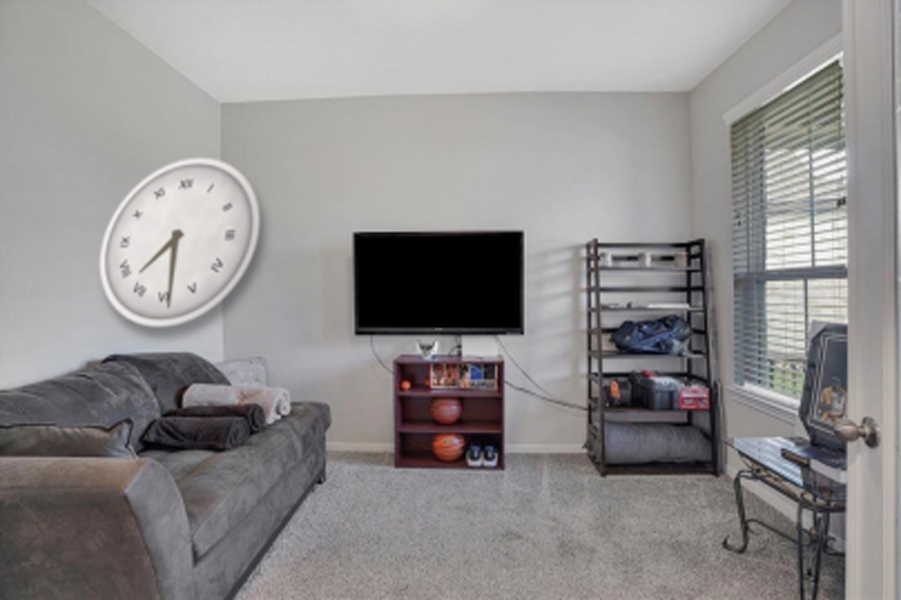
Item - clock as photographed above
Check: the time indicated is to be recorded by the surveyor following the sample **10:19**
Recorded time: **7:29**
